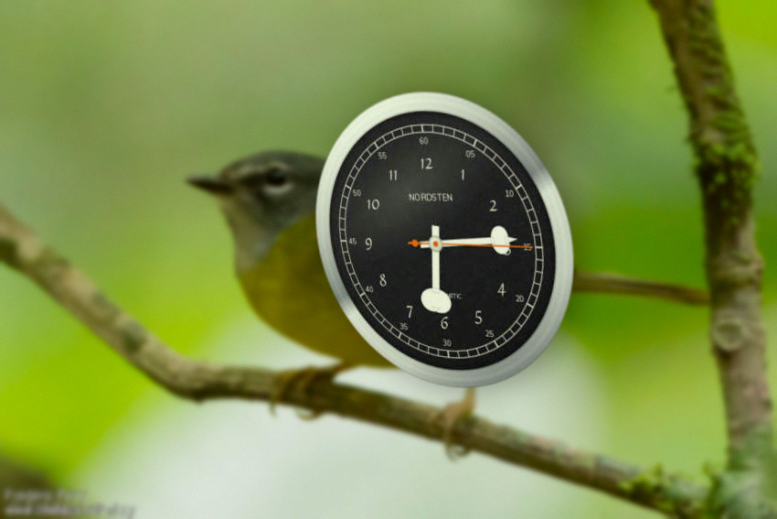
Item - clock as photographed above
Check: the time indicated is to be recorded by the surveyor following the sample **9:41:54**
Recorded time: **6:14:15**
